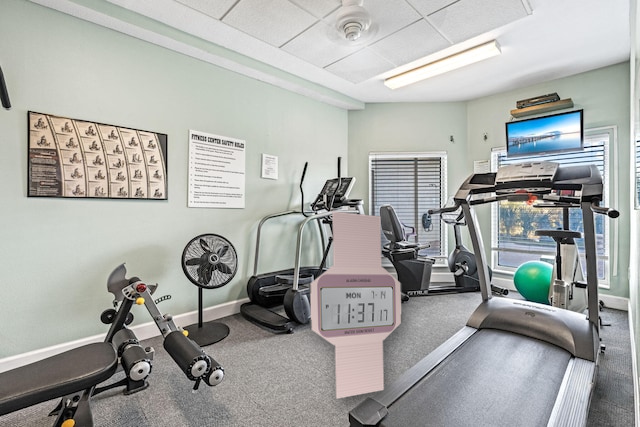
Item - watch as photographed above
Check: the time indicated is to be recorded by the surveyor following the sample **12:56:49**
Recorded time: **11:37:17**
